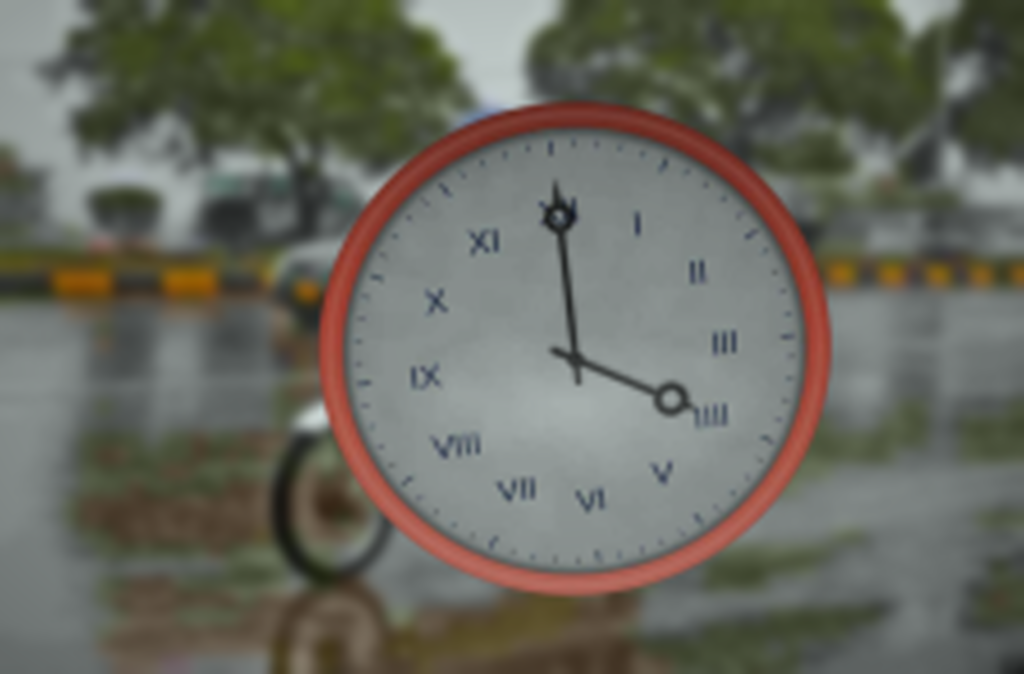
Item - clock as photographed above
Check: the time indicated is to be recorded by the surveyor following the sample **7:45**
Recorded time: **4:00**
